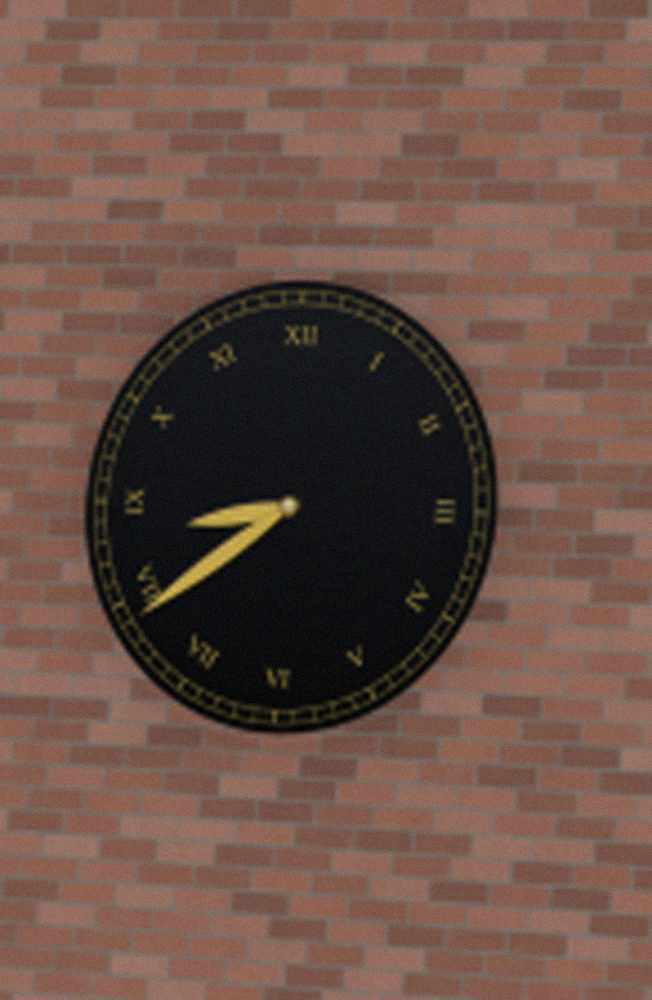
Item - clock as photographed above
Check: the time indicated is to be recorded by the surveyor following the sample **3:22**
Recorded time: **8:39**
